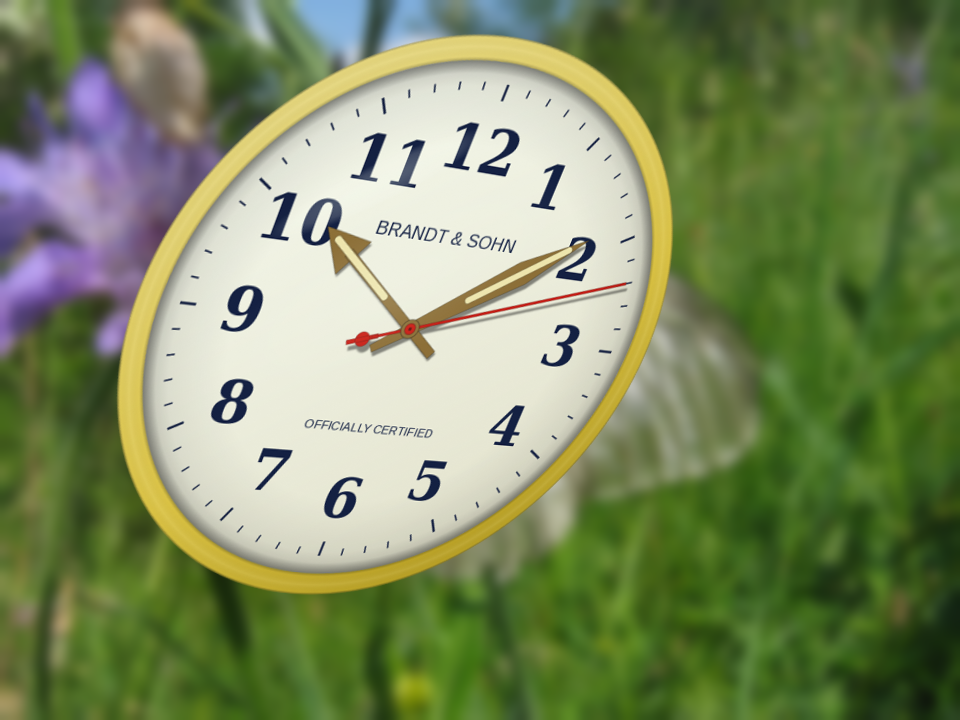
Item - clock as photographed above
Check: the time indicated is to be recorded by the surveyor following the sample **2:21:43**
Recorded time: **10:09:12**
